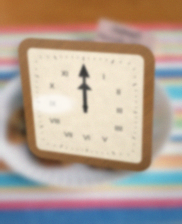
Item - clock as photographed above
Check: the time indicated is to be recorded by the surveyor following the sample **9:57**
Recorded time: **12:00**
